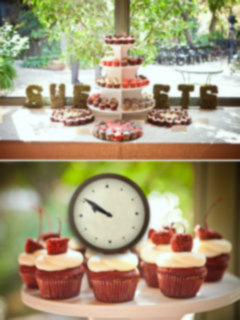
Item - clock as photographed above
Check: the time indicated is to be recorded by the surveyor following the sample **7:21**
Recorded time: **9:51**
